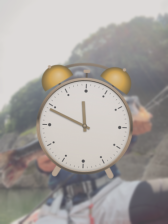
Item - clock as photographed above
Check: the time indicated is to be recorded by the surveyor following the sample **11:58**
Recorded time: **11:49**
